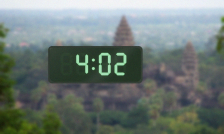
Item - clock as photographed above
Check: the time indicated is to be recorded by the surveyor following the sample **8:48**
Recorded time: **4:02**
